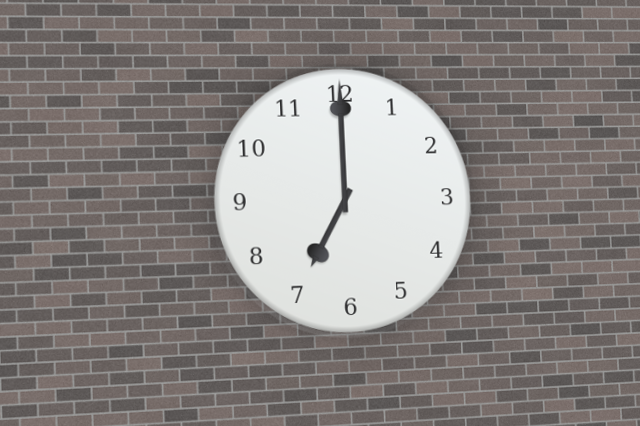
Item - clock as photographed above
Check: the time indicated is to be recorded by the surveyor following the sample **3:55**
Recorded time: **7:00**
